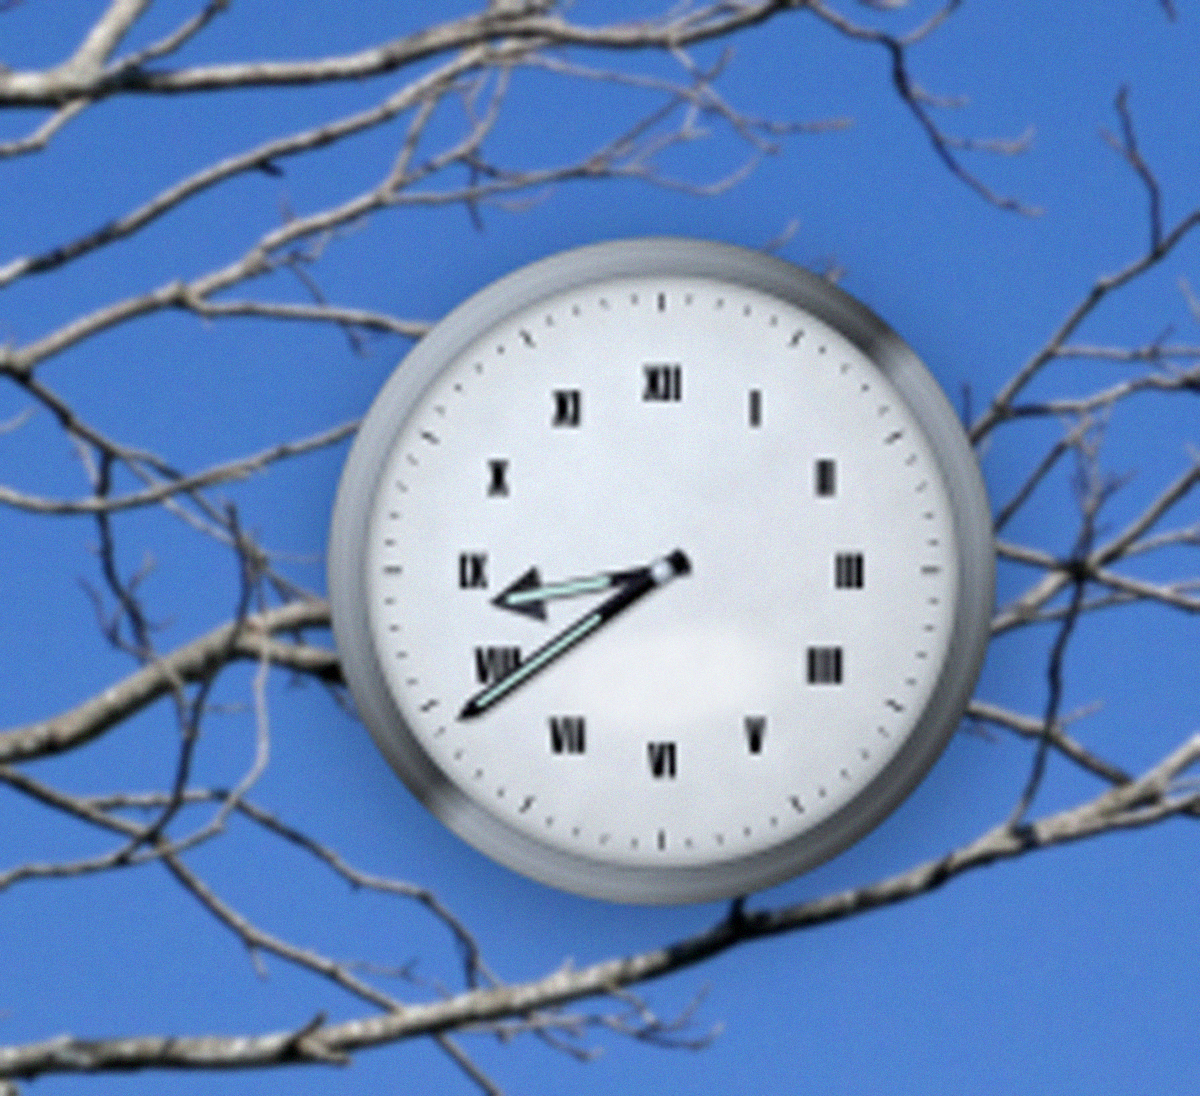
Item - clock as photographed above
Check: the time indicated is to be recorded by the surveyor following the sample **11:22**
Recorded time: **8:39**
